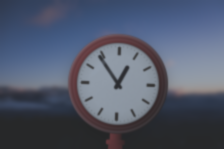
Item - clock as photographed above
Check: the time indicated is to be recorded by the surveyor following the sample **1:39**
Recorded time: **12:54**
